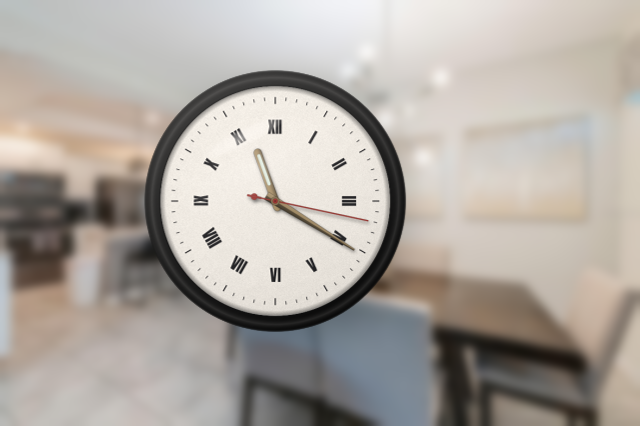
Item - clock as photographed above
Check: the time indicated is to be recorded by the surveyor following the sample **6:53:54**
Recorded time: **11:20:17**
